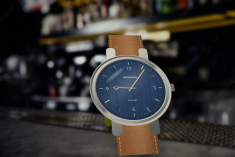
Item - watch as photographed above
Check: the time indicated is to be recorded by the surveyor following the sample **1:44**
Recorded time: **9:06**
